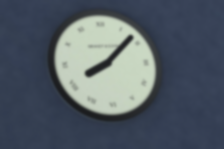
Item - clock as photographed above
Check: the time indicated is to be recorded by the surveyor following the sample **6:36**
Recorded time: **8:08**
